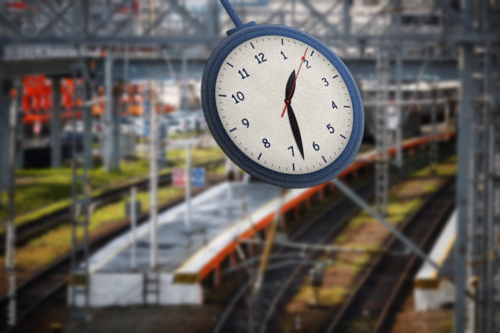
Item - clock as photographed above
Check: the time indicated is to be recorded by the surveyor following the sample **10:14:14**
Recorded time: **1:33:09**
